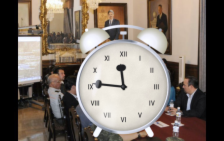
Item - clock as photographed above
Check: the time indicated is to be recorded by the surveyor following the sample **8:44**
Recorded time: **11:46**
